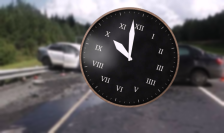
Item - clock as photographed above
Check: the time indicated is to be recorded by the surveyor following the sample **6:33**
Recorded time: **9:58**
